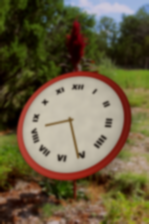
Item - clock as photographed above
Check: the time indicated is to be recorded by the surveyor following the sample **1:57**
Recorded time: **8:26**
